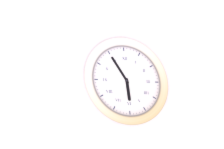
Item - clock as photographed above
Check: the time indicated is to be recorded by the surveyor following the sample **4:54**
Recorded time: **5:55**
